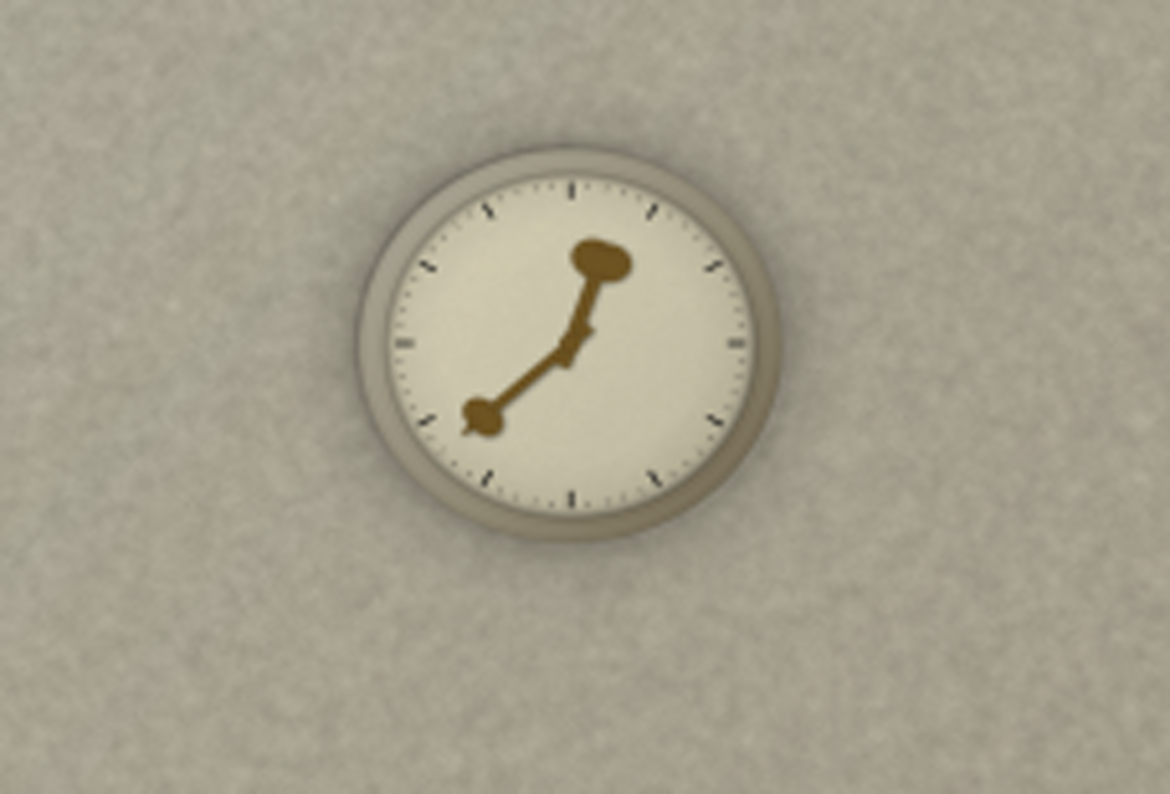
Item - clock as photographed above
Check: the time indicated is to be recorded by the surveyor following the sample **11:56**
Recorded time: **12:38**
